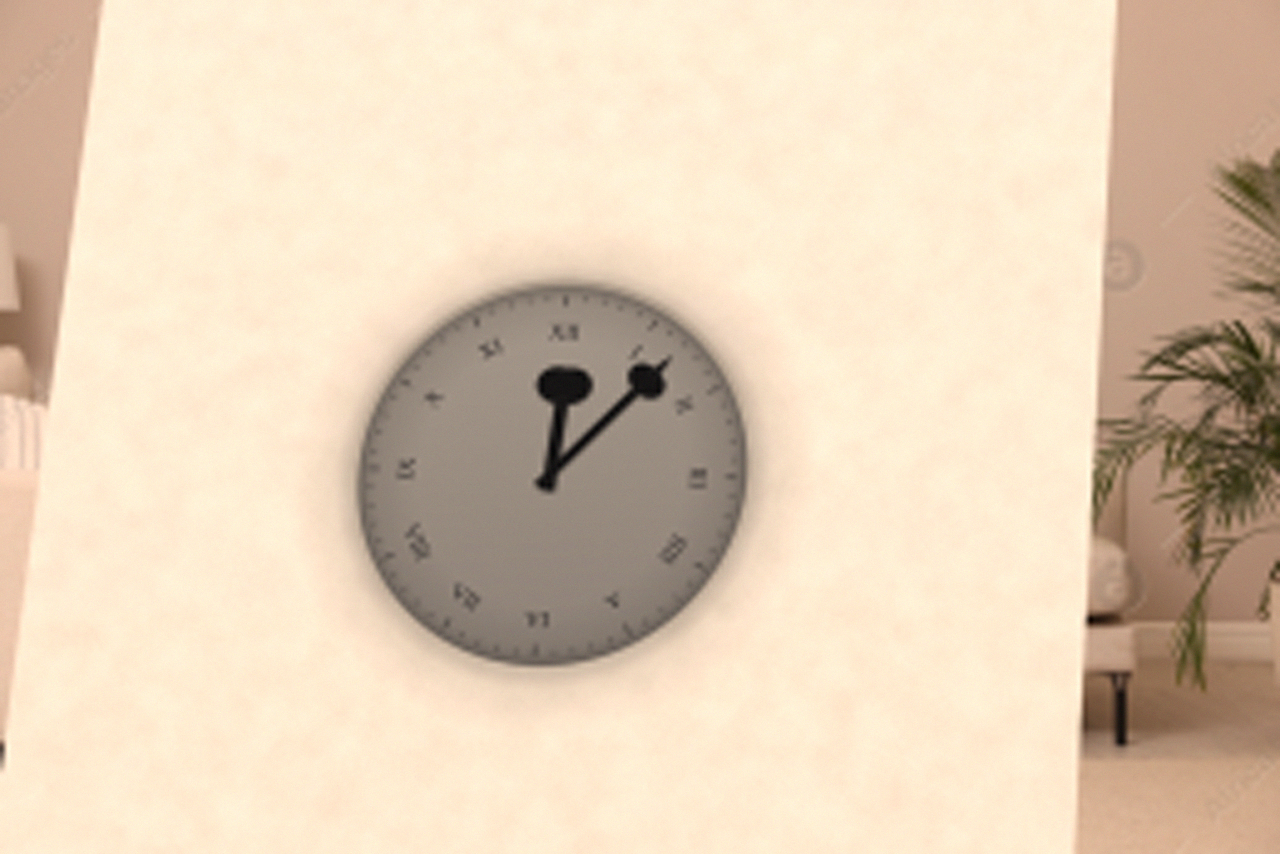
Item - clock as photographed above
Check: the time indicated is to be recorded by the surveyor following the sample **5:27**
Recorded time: **12:07**
